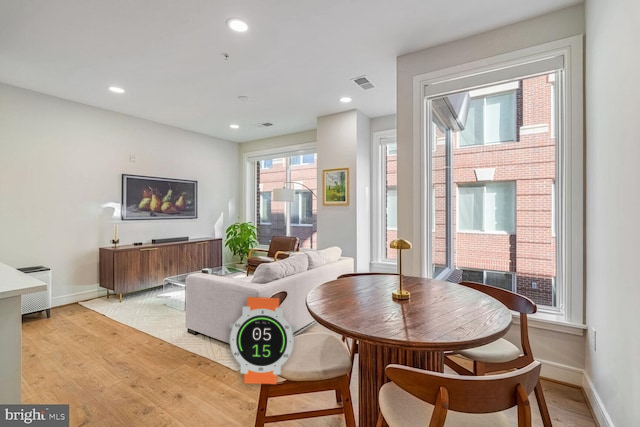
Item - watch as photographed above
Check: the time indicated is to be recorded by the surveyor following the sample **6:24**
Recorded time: **5:15**
